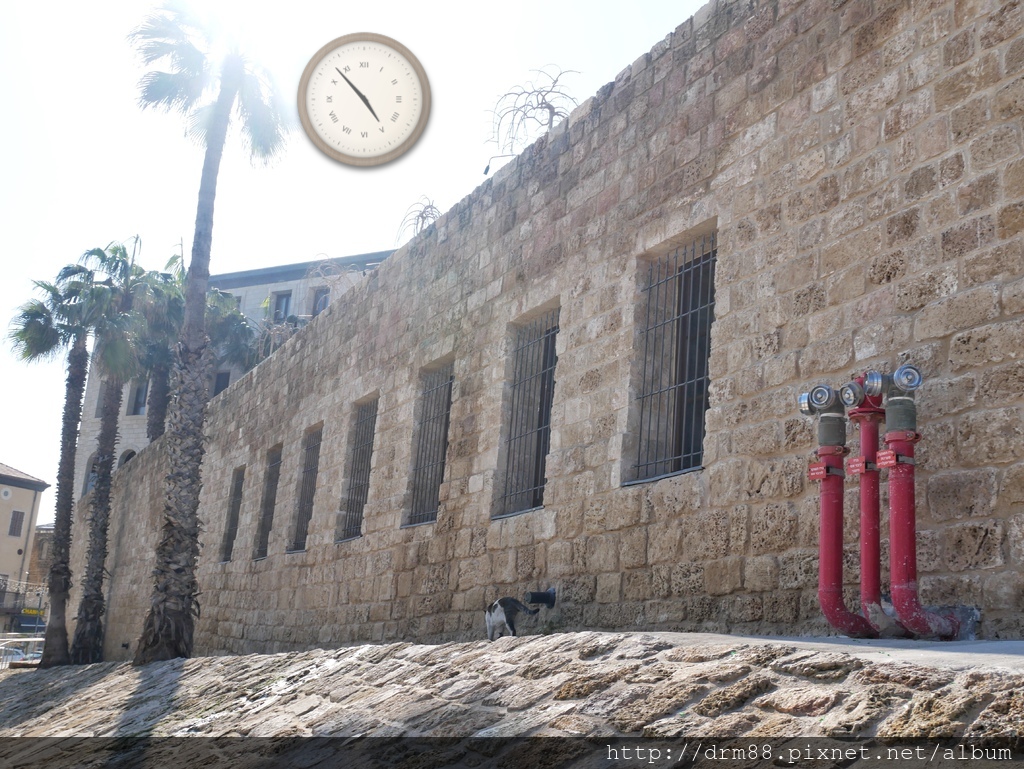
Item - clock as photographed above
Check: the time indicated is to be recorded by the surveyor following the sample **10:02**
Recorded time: **4:53**
